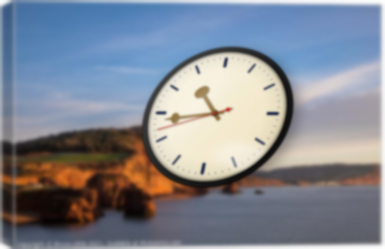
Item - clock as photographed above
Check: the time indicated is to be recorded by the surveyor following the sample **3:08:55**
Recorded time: **10:43:42**
